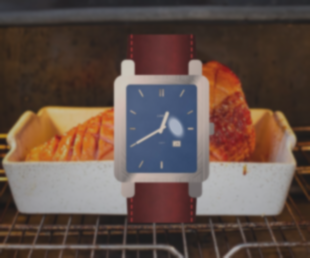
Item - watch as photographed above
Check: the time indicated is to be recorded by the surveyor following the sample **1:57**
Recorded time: **12:40**
